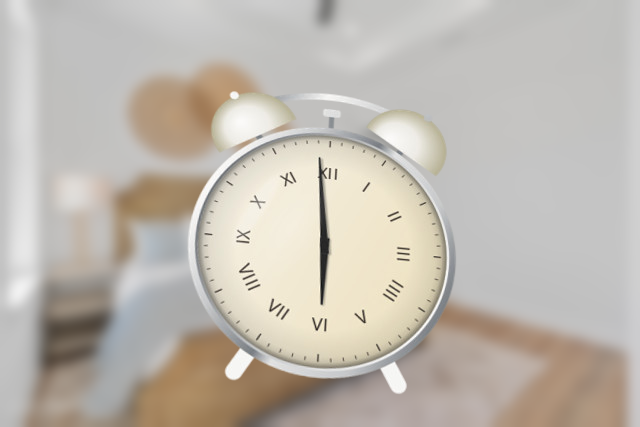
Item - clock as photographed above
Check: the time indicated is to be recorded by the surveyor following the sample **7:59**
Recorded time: **5:59**
